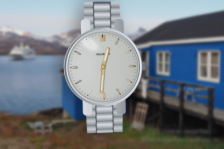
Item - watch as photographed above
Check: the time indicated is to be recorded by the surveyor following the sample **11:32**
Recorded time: **12:31**
